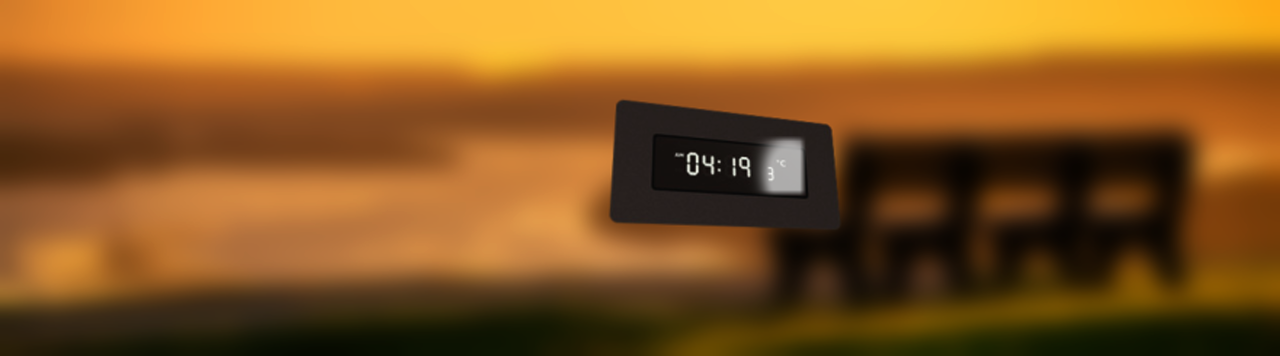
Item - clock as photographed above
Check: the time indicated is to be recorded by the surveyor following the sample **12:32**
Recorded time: **4:19**
